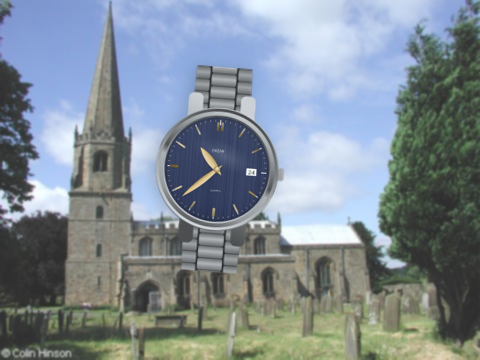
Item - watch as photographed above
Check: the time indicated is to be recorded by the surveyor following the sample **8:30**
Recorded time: **10:38**
